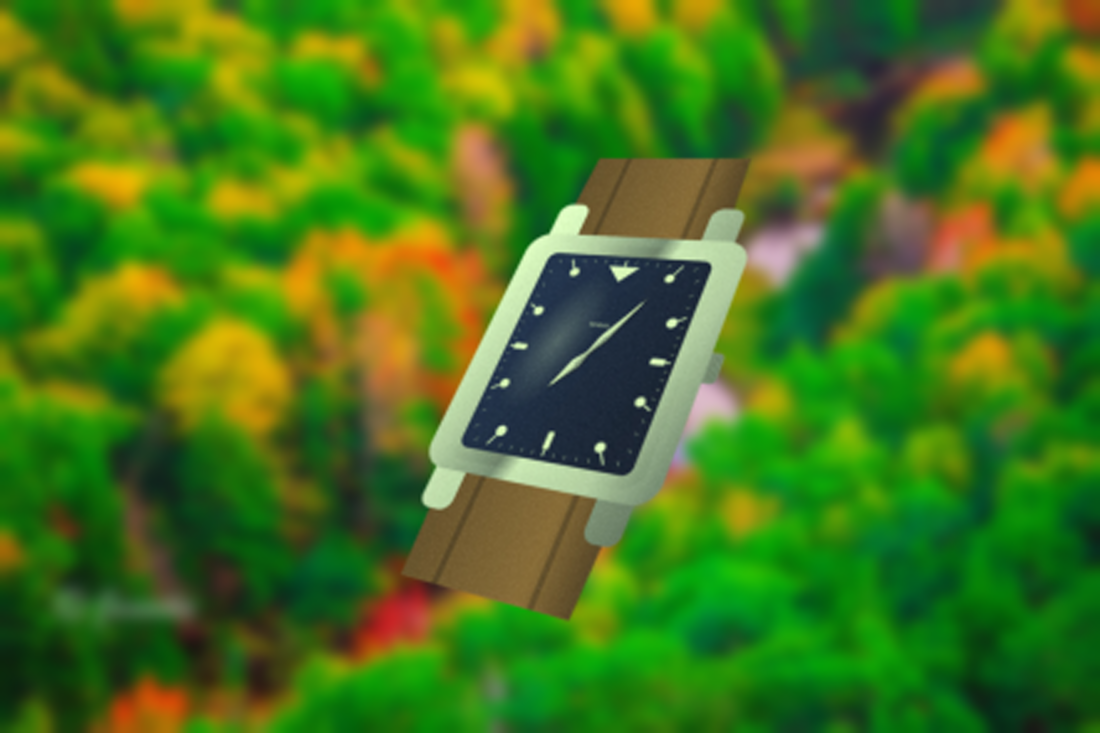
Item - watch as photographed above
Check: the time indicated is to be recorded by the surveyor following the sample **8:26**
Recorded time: **7:05**
